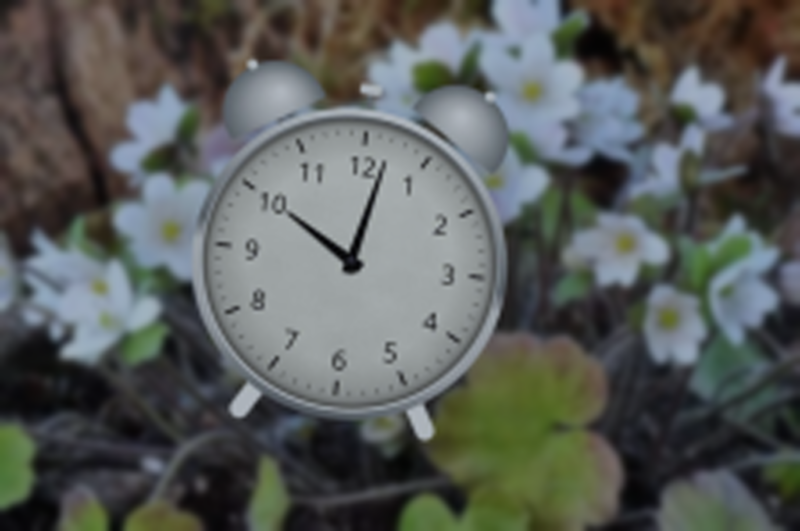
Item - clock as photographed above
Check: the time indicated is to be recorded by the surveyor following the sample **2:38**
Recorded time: **10:02**
